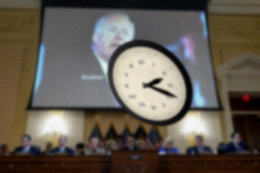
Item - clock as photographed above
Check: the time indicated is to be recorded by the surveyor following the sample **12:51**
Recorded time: **2:19**
